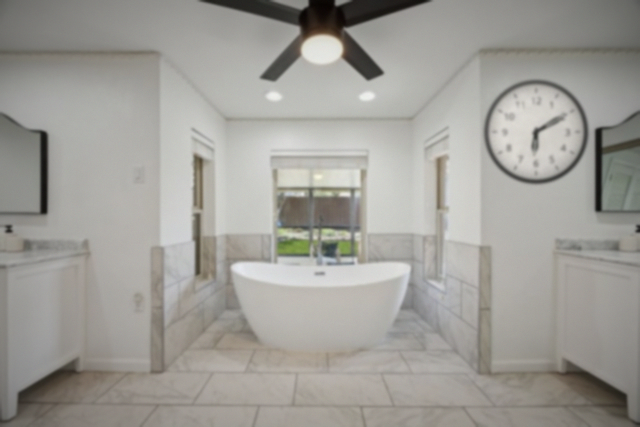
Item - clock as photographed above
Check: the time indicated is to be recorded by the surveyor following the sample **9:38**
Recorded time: **6:10**
